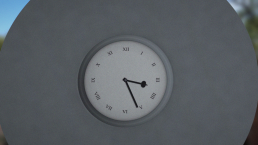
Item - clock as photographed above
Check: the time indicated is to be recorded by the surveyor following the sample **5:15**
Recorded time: **3:26**
